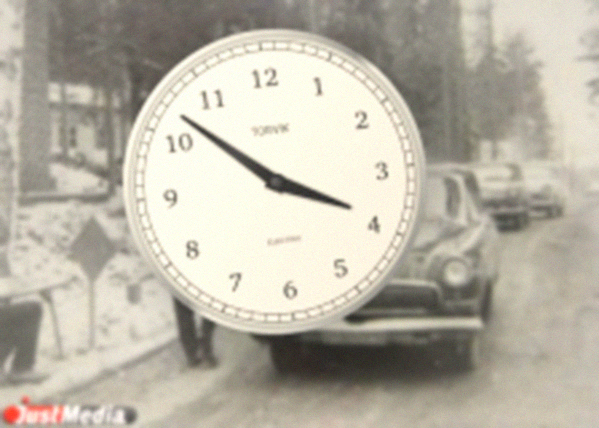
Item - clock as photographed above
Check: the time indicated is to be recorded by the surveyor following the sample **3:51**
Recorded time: **3:52**
